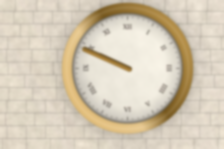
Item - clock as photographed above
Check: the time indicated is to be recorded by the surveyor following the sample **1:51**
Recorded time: **9:49**
